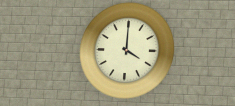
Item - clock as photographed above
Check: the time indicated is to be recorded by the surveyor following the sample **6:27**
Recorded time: **4:00**
